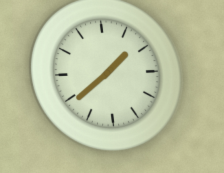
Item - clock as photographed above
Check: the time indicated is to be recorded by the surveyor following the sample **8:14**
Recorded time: **1:39**
